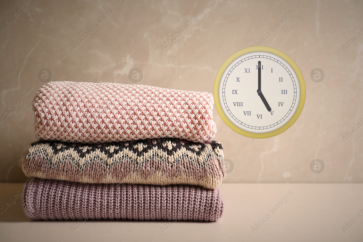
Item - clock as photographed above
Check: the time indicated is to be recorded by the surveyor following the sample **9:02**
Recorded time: **5:00**
